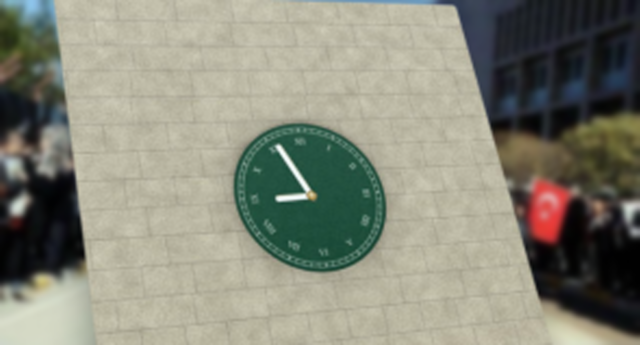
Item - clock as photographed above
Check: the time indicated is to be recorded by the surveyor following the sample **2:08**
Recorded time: **8:56**
